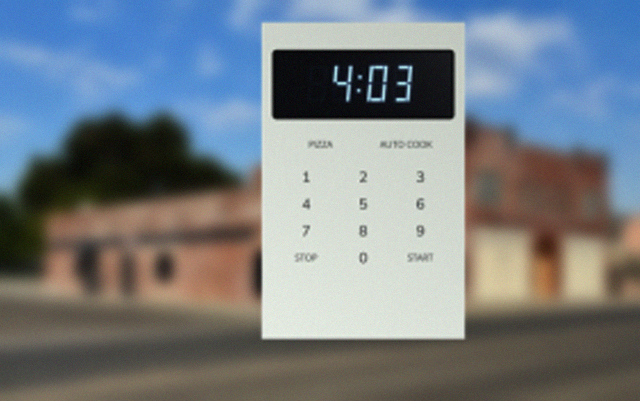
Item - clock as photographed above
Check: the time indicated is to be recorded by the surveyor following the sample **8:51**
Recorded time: **4:03**
